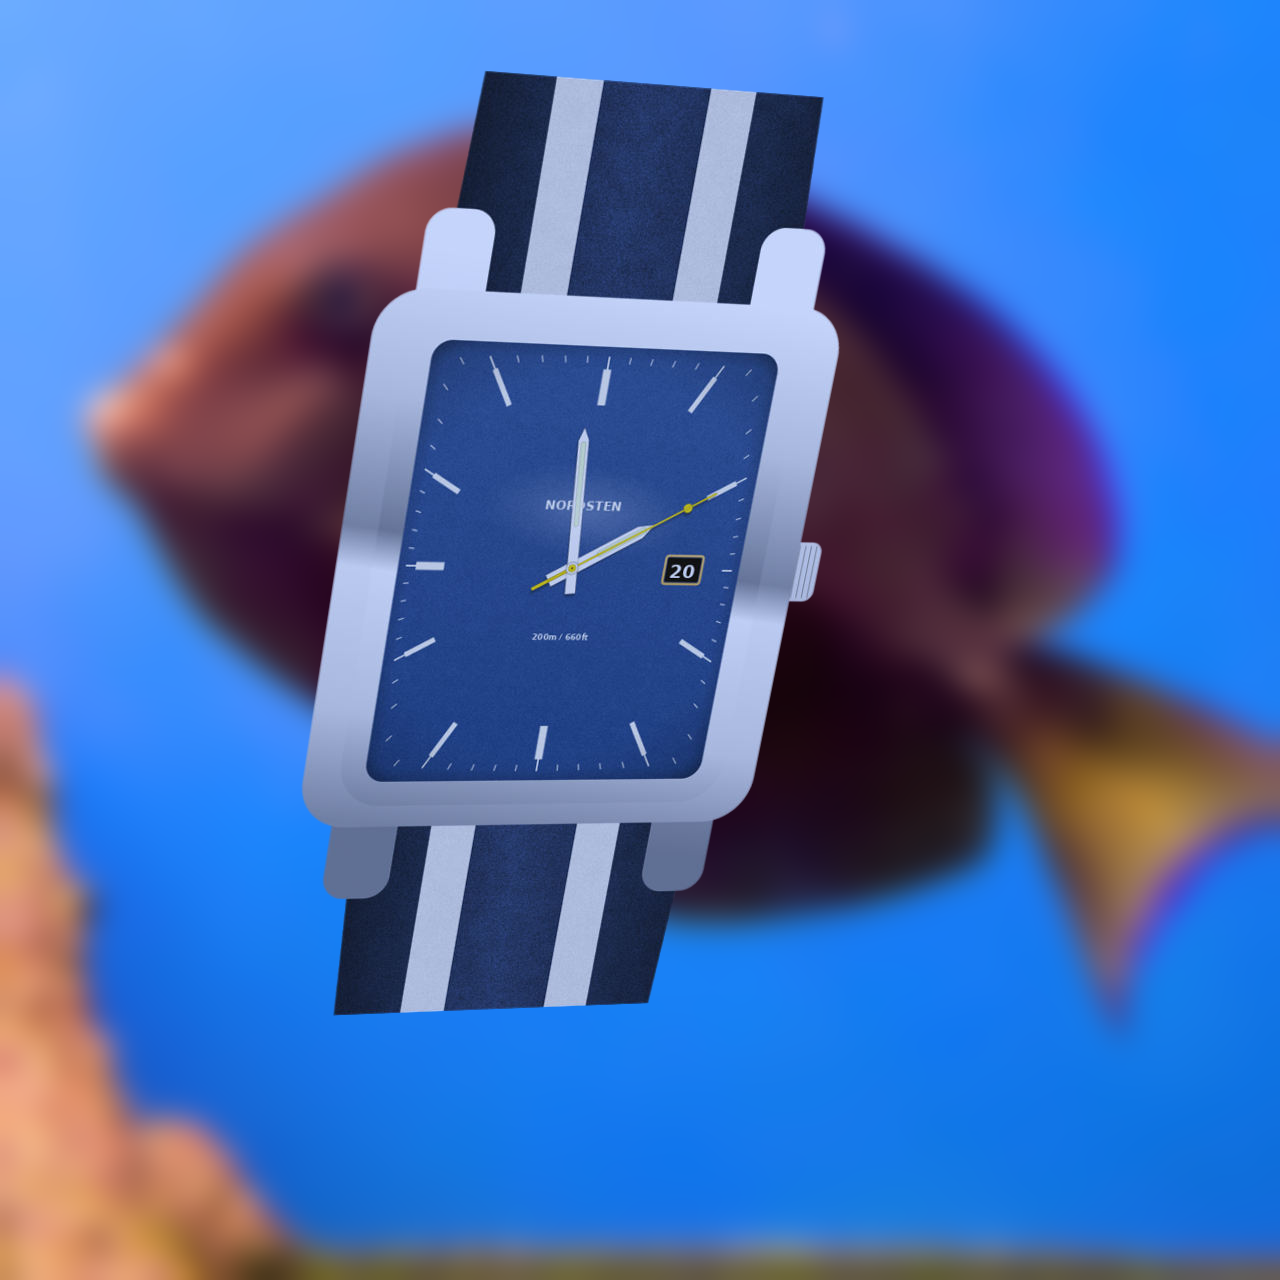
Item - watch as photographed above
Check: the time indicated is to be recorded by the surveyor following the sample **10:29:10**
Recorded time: **1:59:10**
